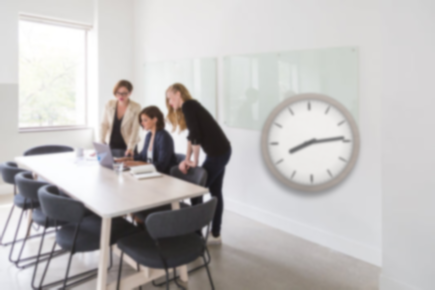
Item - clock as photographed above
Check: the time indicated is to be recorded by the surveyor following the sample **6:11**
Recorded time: **8:14**
